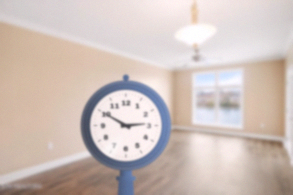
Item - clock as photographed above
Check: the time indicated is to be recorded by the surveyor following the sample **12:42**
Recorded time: **2:50**
